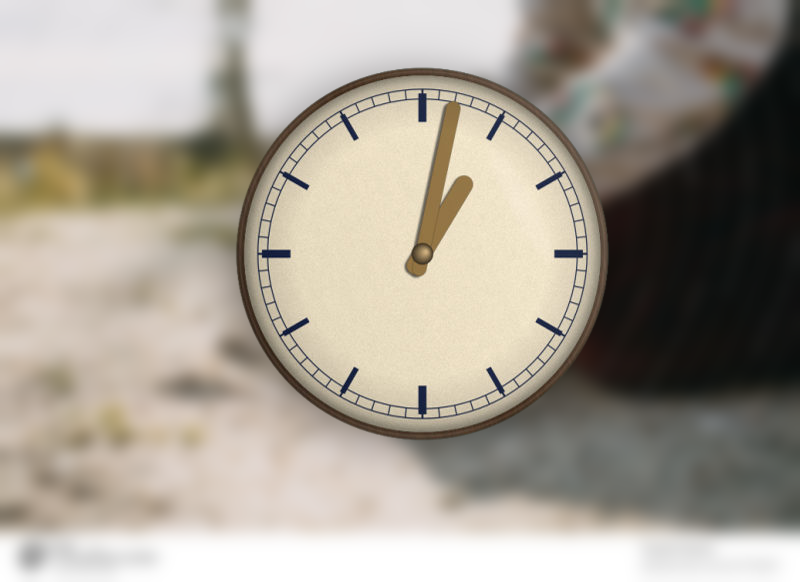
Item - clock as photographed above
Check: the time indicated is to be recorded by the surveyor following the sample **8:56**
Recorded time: **1:02**
